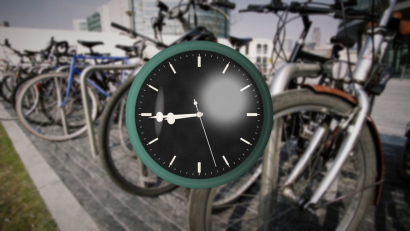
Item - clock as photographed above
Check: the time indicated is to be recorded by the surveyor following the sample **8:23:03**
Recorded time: **8:44:27**
